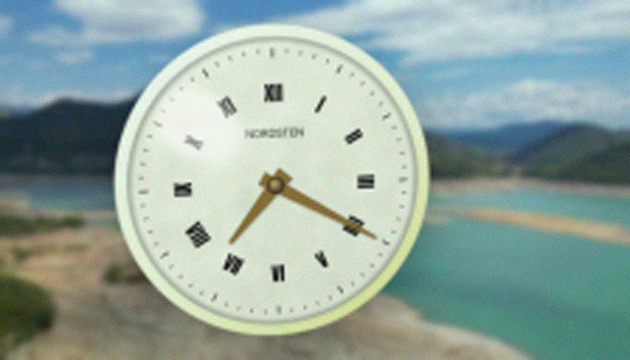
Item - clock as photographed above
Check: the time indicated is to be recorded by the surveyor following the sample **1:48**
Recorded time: **7:20**
